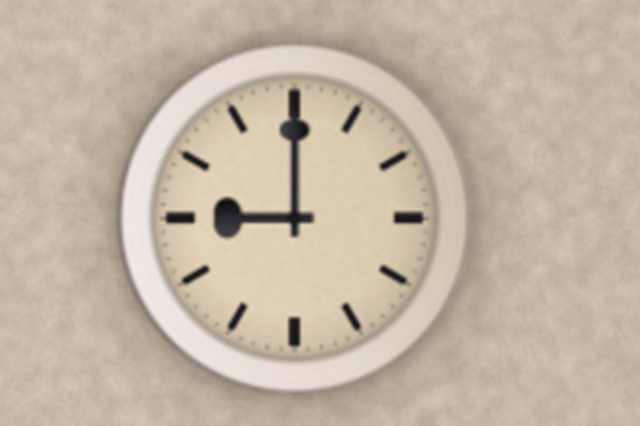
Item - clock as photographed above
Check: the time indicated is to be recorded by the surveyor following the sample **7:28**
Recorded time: **9:00**
